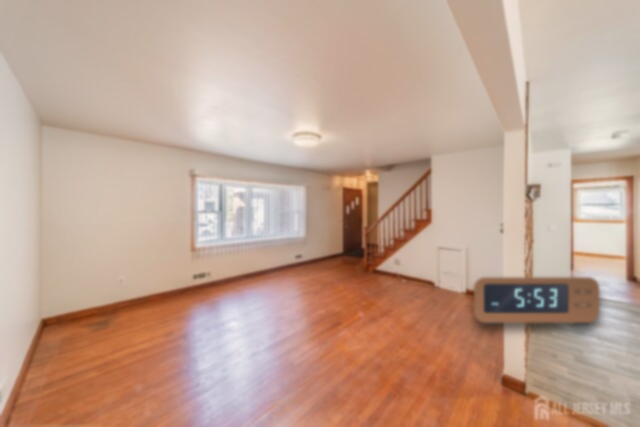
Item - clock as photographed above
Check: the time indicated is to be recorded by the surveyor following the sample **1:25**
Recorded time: **5:53**
